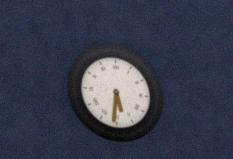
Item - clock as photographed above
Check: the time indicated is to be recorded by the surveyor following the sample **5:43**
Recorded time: **5:31**
